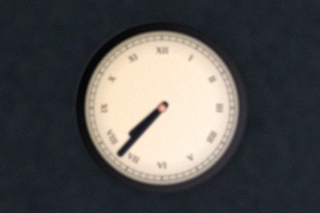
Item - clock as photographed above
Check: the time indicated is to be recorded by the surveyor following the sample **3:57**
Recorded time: **7:37**
